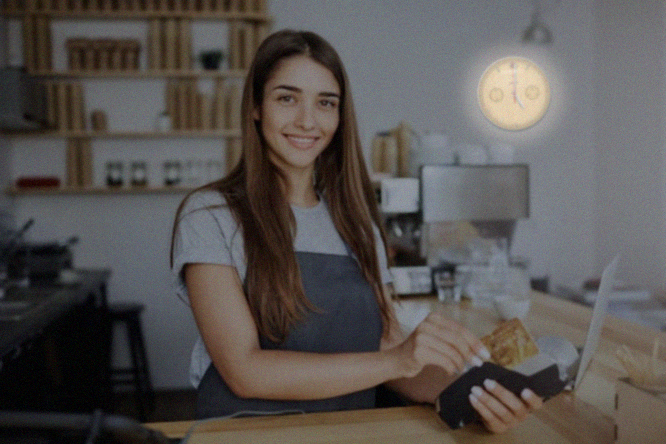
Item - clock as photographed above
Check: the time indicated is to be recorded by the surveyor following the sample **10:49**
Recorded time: **5:01**
